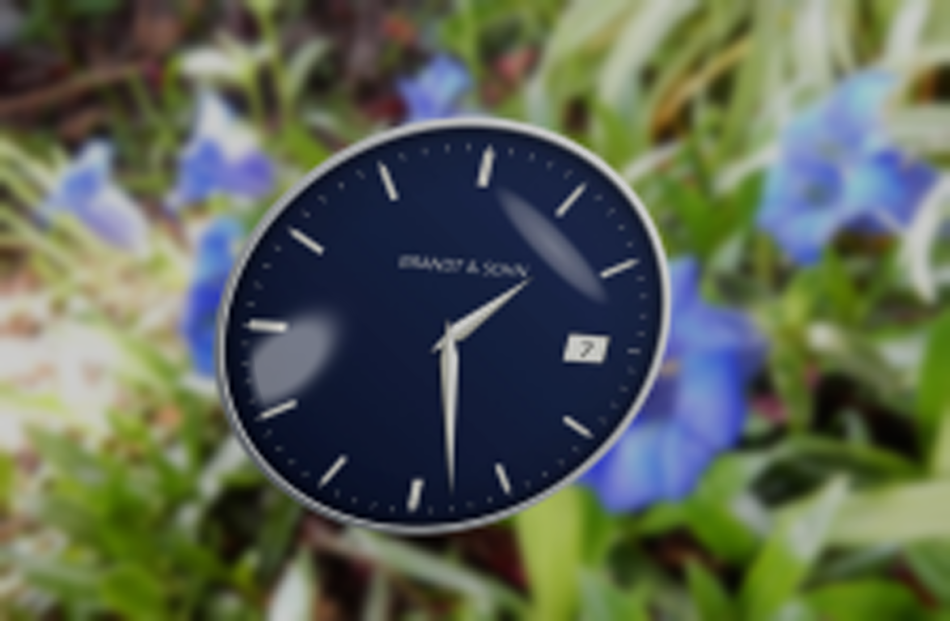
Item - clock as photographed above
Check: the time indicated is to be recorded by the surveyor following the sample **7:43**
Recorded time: **1:28**
